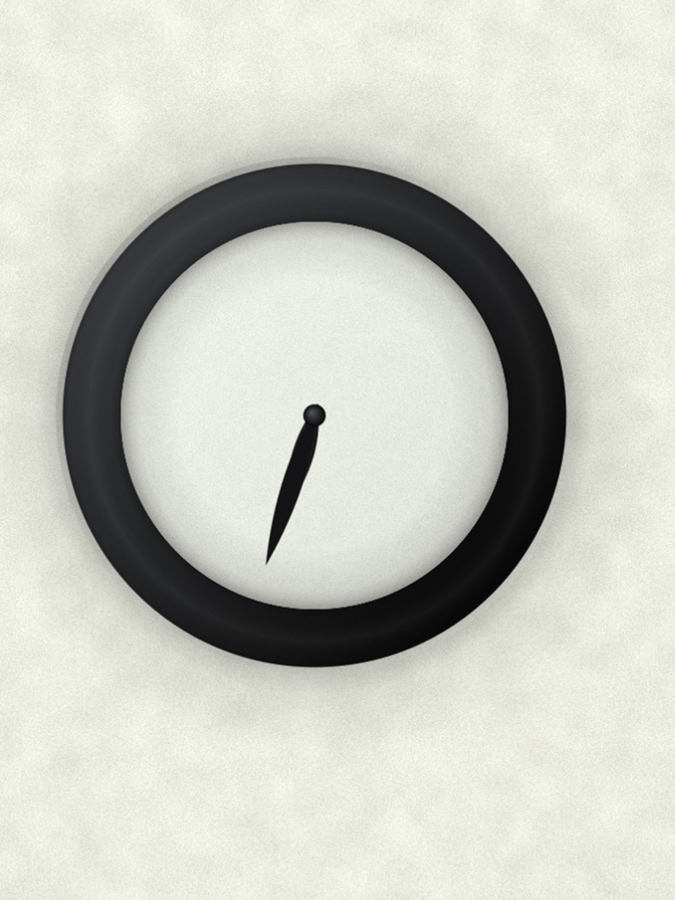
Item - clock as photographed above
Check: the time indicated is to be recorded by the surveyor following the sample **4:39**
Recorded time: **6:33**
